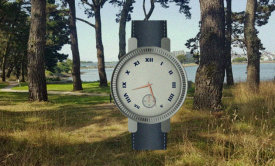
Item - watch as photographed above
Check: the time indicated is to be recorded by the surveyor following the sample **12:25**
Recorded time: **8:27**
